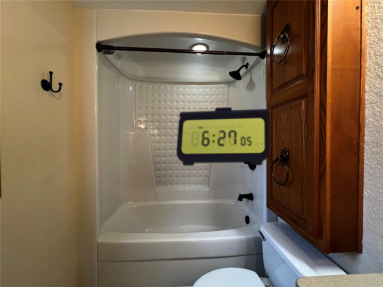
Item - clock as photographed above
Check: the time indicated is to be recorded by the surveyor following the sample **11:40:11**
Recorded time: **6:27:05**
